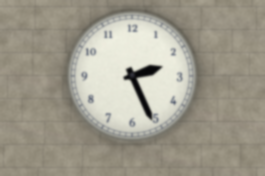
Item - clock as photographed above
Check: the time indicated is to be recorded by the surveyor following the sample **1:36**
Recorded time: **2:26**
